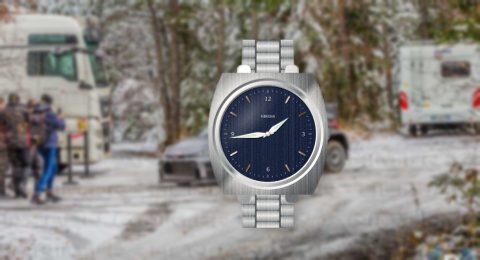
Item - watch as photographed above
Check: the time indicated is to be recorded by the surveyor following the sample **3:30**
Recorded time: **1:44**
